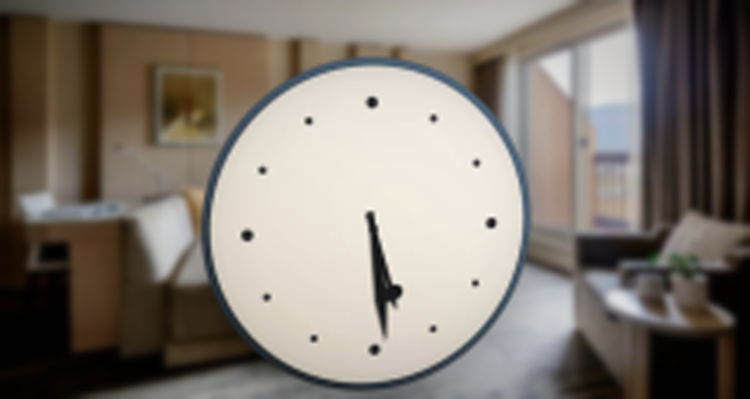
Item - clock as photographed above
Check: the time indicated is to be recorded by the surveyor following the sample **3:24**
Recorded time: **5:29**
